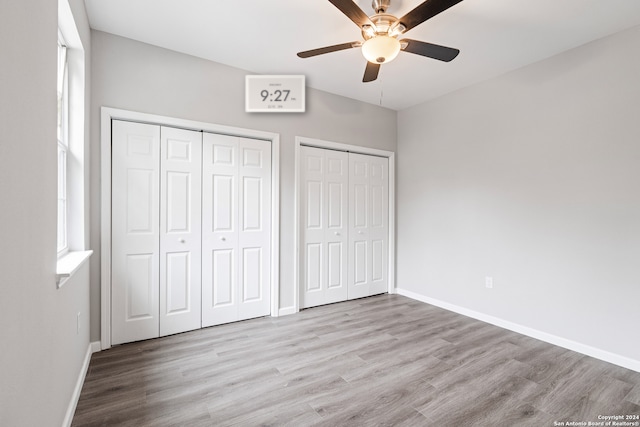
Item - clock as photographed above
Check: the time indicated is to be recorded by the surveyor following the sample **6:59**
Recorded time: **9:27**
